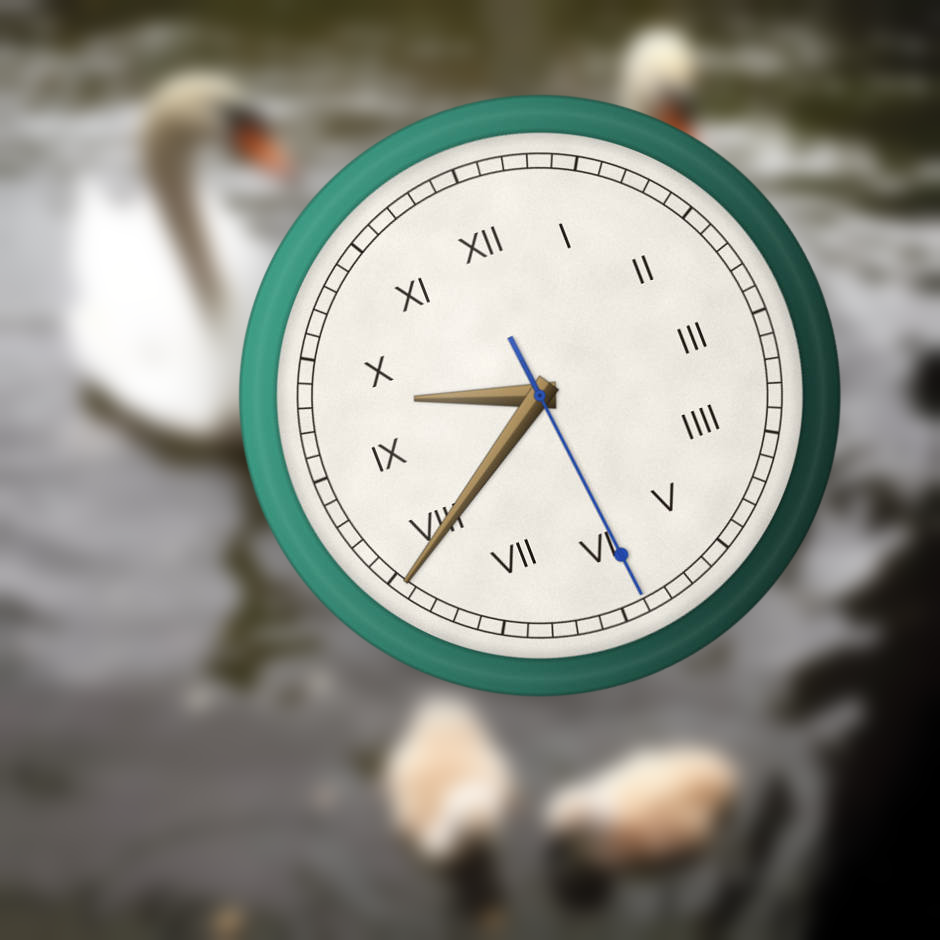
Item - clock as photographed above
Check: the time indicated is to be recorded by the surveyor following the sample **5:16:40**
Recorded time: **9:39:29**
